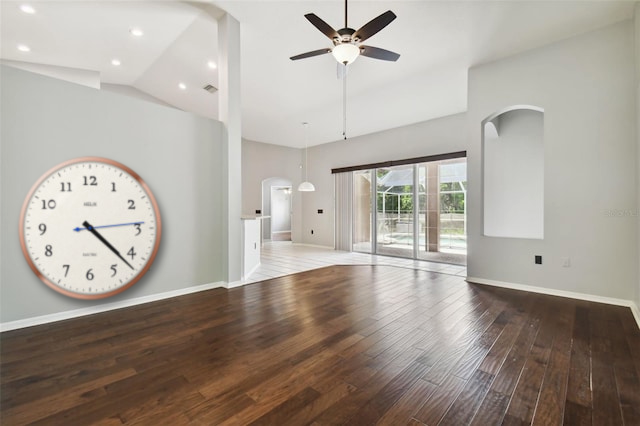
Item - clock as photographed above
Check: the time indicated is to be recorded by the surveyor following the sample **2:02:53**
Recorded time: **4:22:14**
